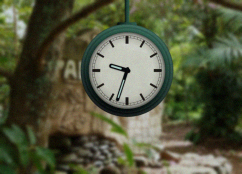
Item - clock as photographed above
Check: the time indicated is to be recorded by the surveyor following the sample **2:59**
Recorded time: **9:33**
